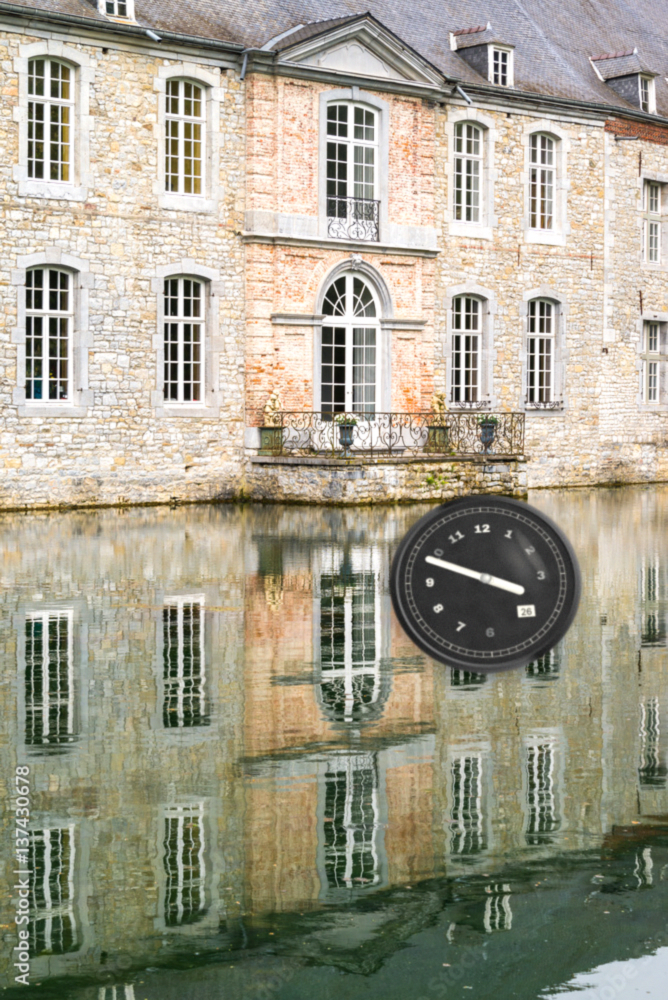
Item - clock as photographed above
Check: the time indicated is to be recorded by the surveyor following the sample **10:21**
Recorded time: **3:49**
